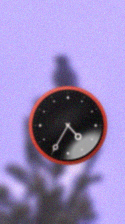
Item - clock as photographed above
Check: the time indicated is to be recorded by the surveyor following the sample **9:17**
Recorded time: **4:35**
